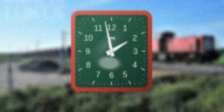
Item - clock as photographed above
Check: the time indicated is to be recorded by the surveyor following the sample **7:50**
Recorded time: **1:58**
